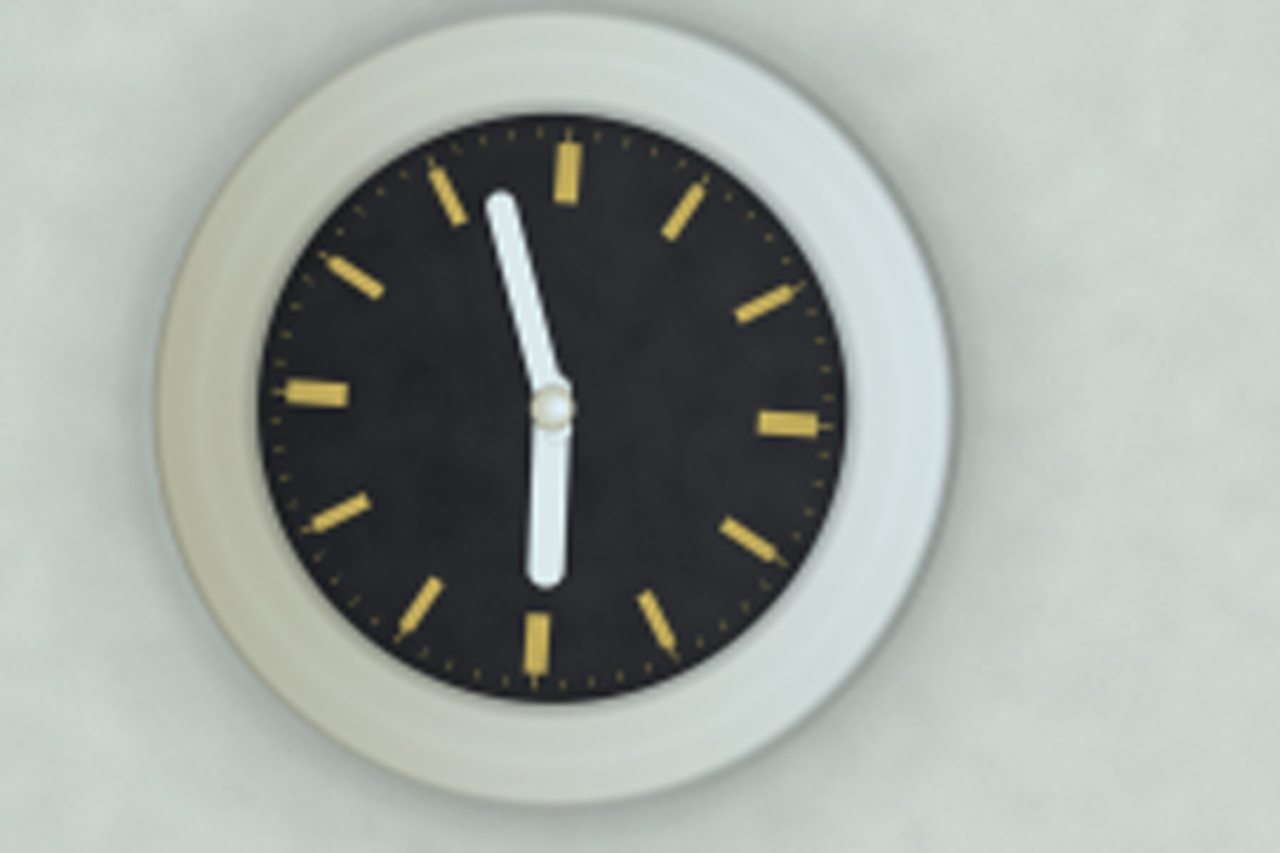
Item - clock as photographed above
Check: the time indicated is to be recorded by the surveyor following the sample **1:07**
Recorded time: **5:57**
